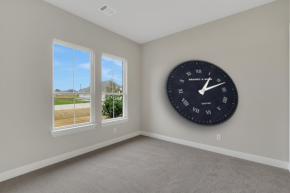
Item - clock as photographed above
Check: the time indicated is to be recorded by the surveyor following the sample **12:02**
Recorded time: **1:12**
